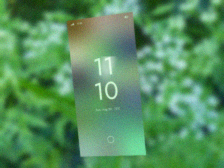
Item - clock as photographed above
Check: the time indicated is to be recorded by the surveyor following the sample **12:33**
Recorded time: **11:10**
